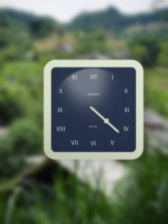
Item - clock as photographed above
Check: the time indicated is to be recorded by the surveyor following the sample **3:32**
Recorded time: **4:22**
